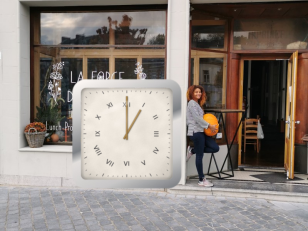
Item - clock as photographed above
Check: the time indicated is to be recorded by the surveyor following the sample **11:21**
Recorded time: **1:00**
